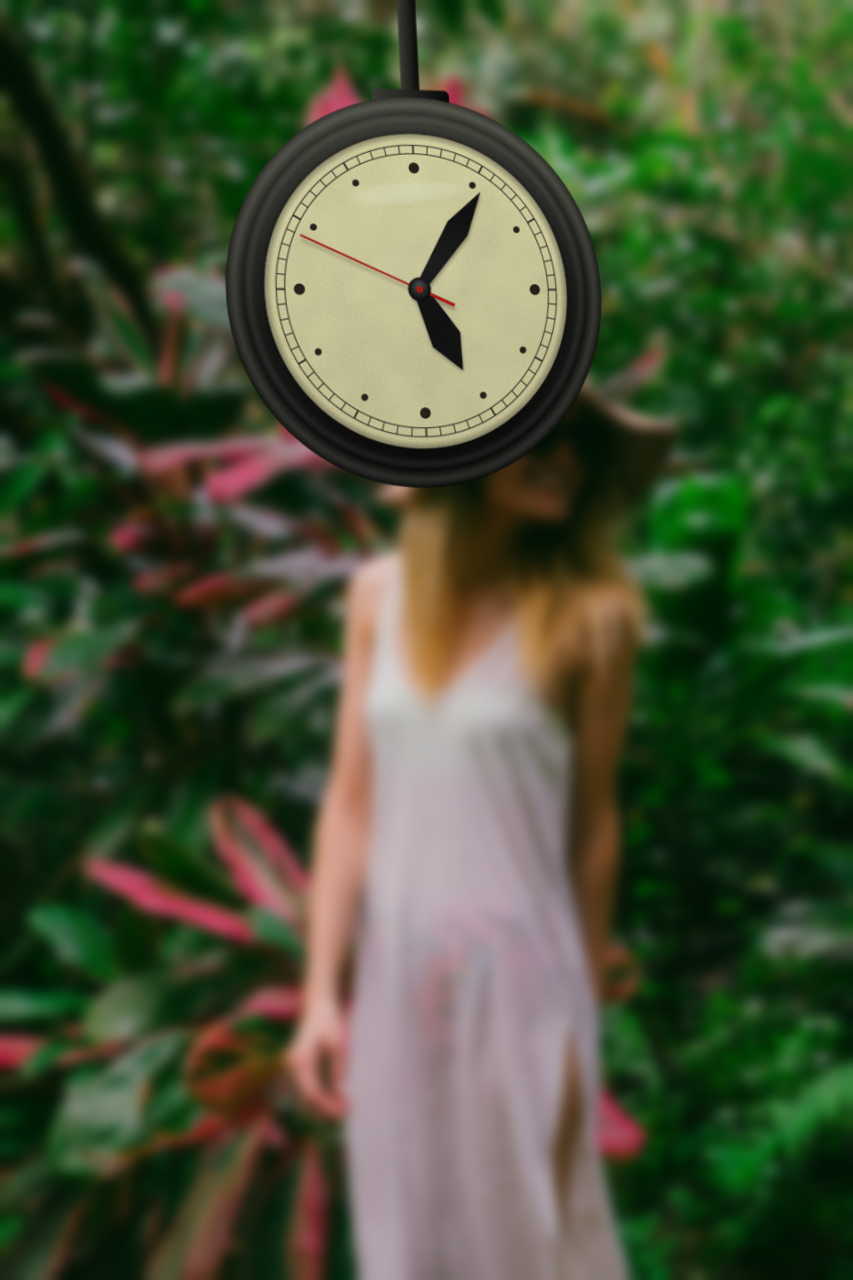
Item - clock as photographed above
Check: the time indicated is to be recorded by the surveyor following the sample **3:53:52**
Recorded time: **5:05:49**
